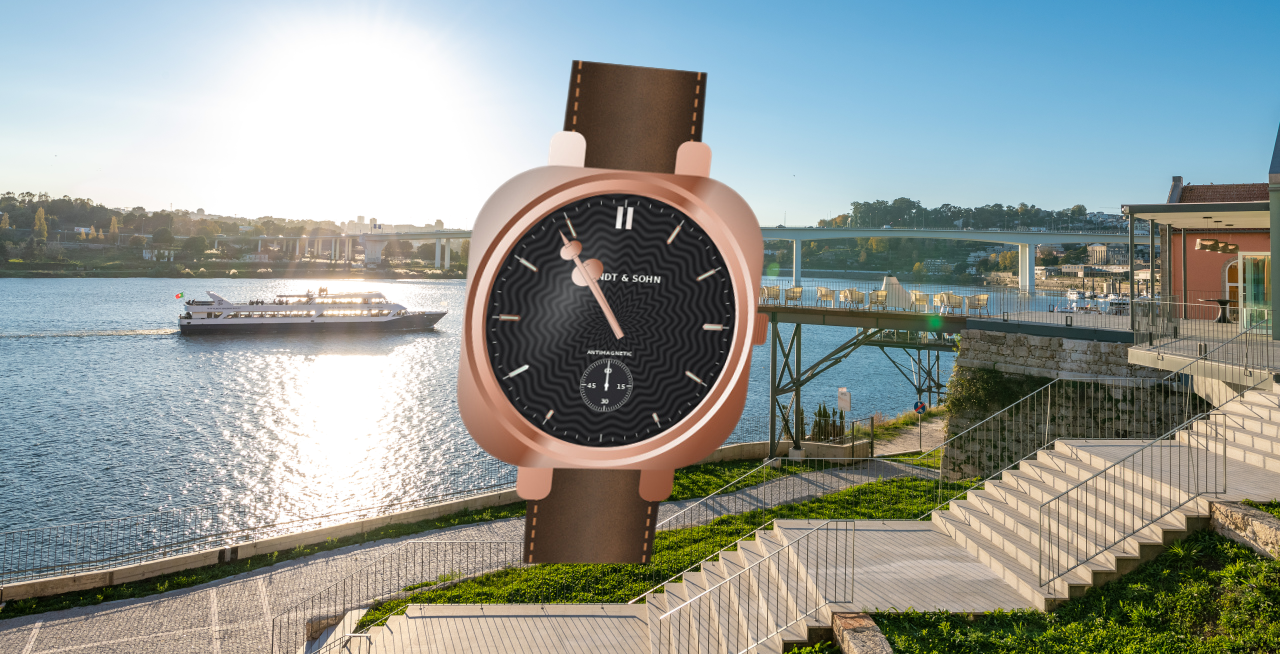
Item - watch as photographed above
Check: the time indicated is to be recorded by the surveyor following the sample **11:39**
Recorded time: **10:54**
